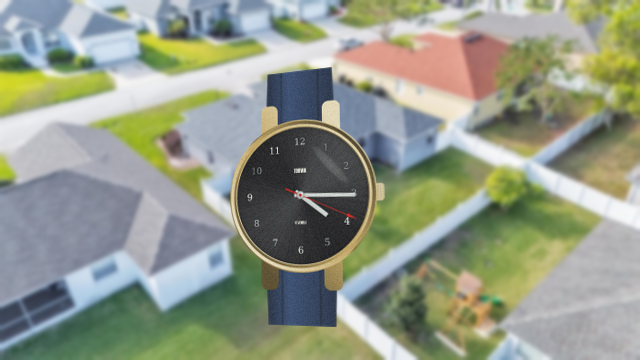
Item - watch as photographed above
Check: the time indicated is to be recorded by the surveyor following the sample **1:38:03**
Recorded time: **4:15:19**
